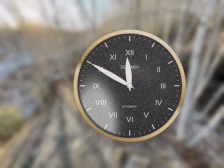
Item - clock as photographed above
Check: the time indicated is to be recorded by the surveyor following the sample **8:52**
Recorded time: **11:50**
